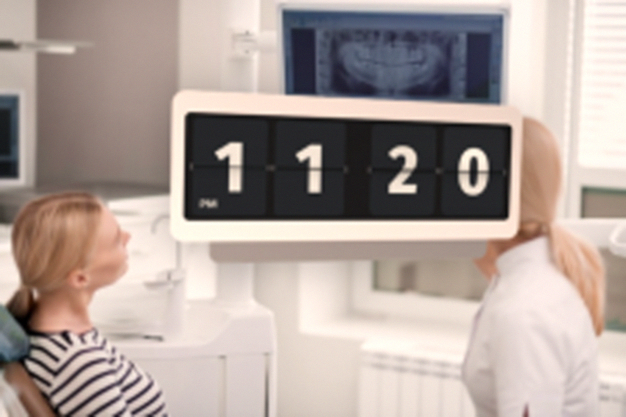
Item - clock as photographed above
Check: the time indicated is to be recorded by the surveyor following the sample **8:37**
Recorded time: **11:20**
